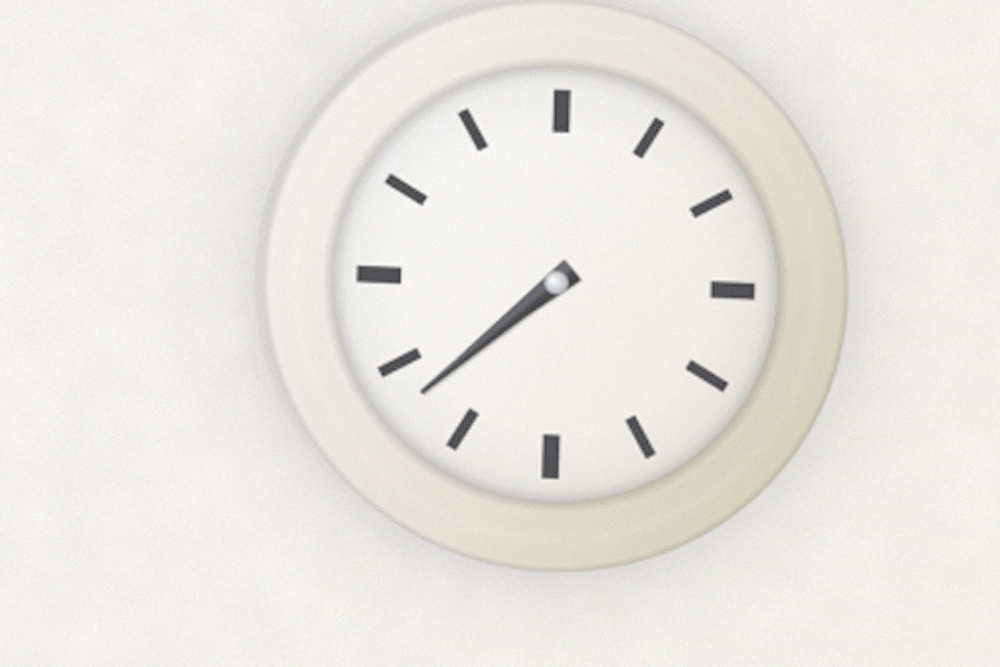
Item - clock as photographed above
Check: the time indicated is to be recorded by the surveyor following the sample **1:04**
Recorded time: **7:38**
